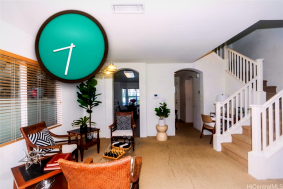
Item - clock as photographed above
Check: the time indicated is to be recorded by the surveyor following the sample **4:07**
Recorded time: **8:32**
